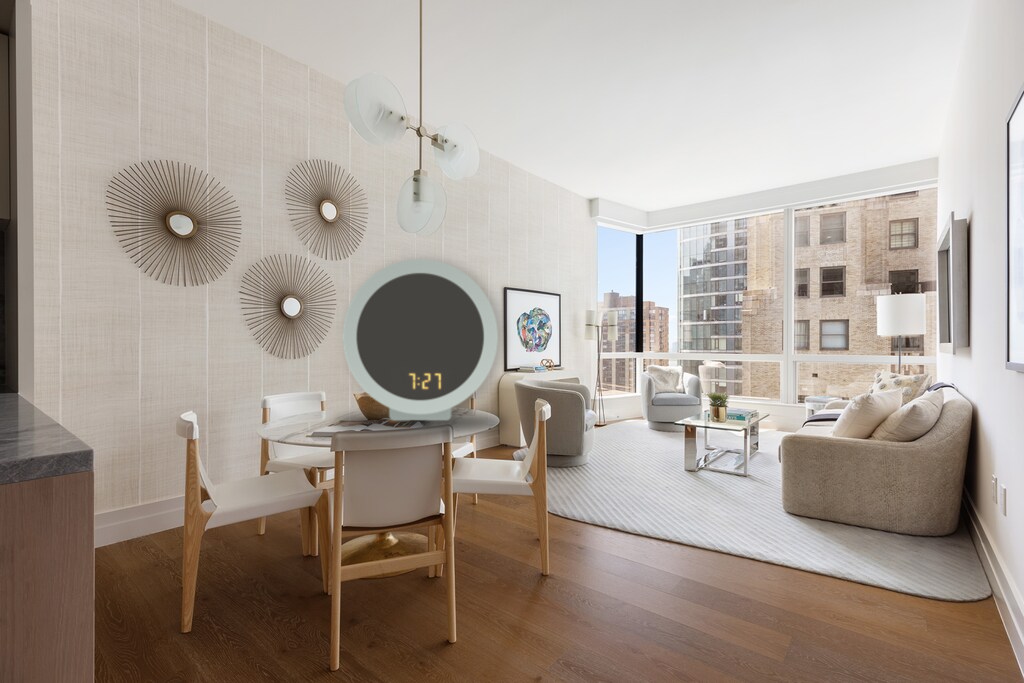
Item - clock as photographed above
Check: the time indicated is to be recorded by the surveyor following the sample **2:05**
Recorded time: **7:27**
